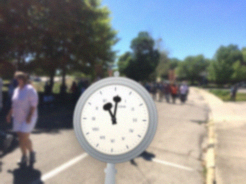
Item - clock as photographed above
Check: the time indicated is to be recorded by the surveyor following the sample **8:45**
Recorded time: **11:01**
